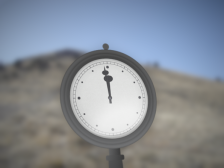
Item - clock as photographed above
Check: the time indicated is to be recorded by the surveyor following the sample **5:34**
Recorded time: **11:59**
